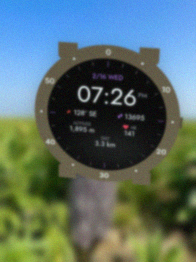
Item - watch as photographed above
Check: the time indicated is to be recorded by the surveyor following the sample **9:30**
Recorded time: **7:26**
